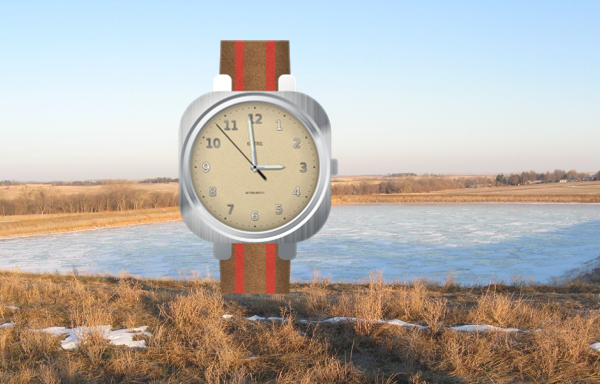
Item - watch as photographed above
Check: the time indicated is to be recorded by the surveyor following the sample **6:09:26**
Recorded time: **2:58:53**
